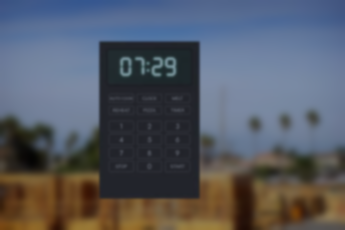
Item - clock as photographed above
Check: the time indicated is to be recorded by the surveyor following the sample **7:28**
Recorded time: **7:29**
